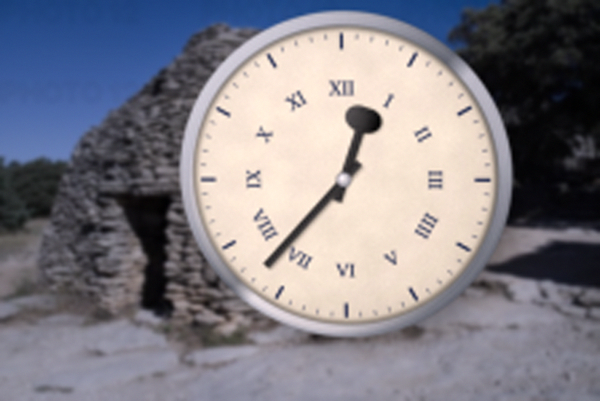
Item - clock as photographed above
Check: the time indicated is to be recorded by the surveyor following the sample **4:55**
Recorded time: **12:37**
